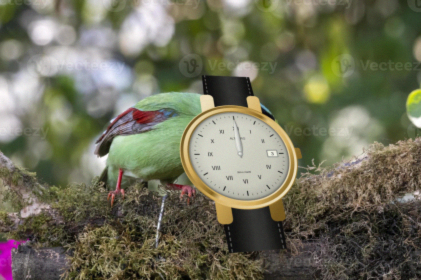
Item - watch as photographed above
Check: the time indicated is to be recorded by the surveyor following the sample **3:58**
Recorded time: **12:00**
